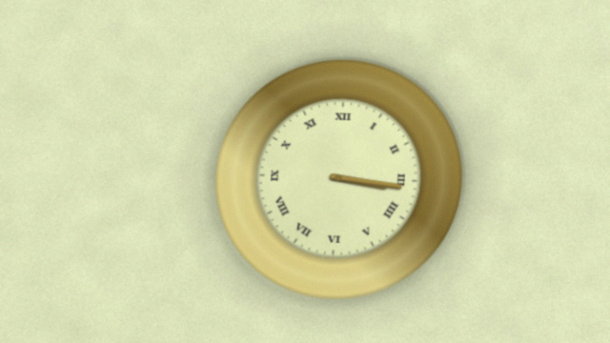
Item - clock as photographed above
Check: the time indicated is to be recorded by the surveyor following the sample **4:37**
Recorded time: **3:16**
